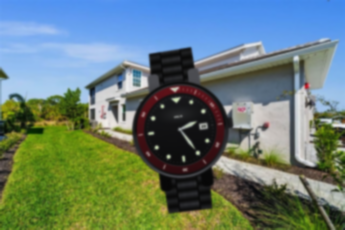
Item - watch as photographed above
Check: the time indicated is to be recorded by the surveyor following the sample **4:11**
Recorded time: **2:25**
